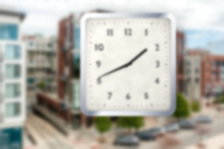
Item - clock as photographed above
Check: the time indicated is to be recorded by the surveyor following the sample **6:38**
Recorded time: **1:41**
